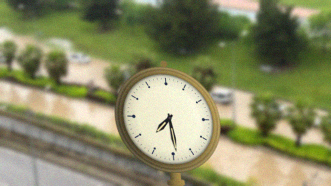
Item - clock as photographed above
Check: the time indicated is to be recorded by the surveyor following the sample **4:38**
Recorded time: **7:29**
